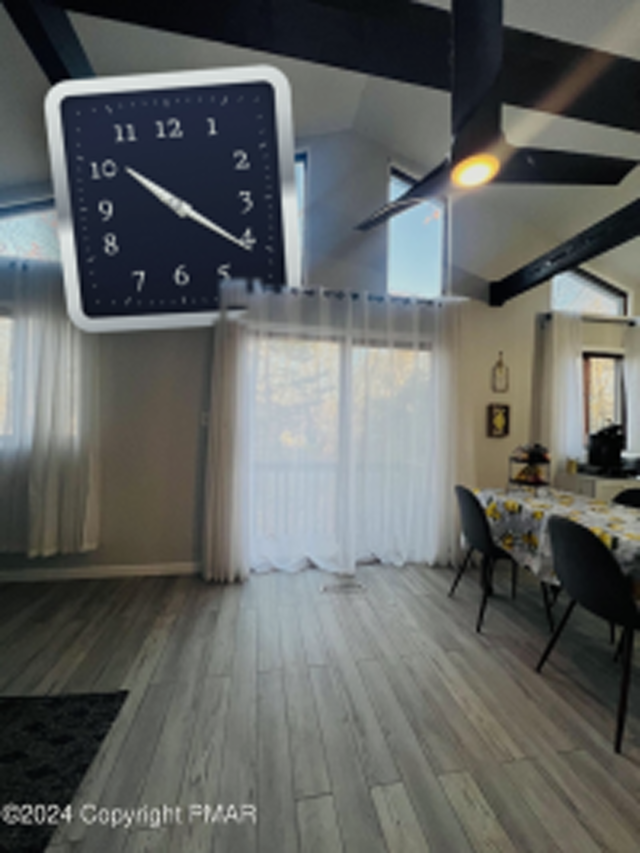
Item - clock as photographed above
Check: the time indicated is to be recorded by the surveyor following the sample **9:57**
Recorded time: **10:21**
